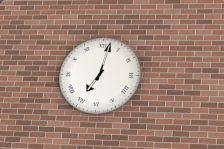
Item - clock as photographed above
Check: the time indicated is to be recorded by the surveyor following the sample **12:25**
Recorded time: **7:02**
